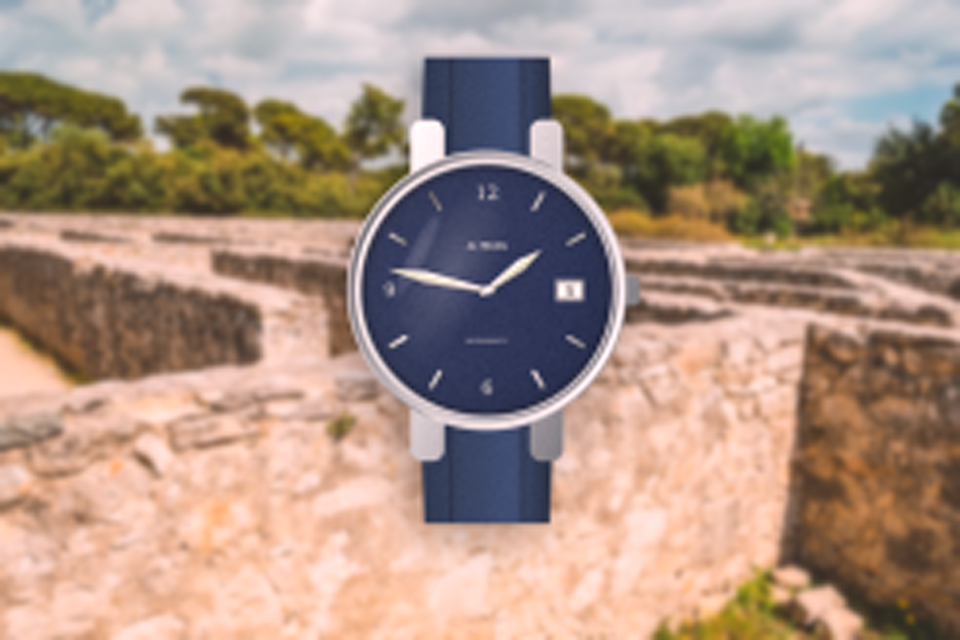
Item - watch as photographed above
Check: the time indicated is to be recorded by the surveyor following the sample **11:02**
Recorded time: **1:47**
